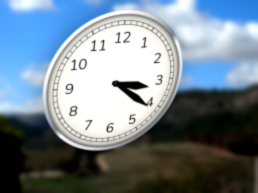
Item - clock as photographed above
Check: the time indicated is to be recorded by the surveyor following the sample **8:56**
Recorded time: **3:21**
